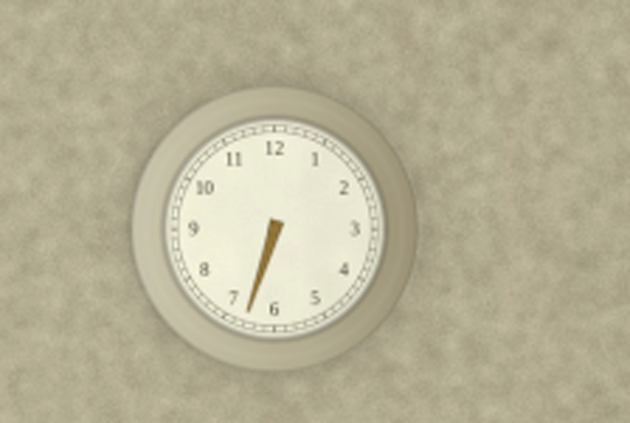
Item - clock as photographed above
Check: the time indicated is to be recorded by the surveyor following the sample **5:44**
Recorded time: **6:33**
